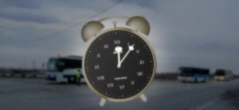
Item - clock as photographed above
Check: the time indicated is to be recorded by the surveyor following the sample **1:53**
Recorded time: **12:07**
